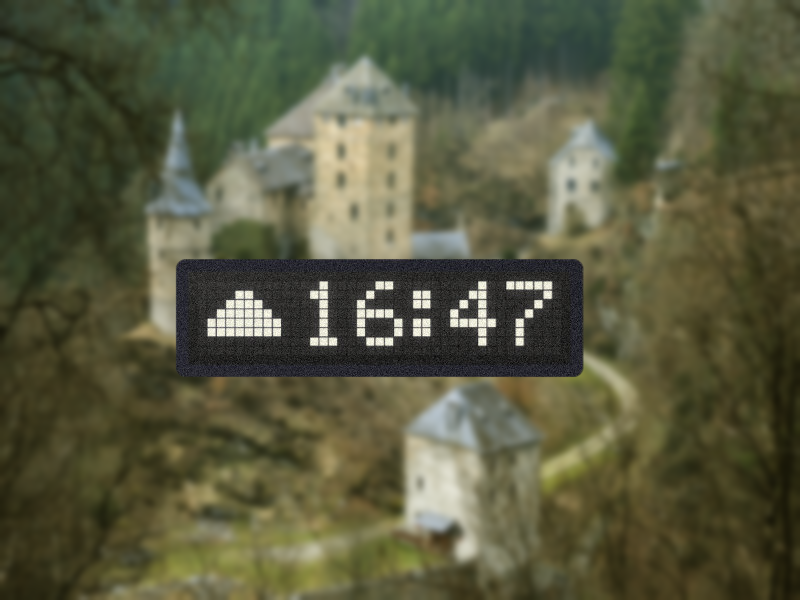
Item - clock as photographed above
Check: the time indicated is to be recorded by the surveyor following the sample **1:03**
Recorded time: **16:47**
